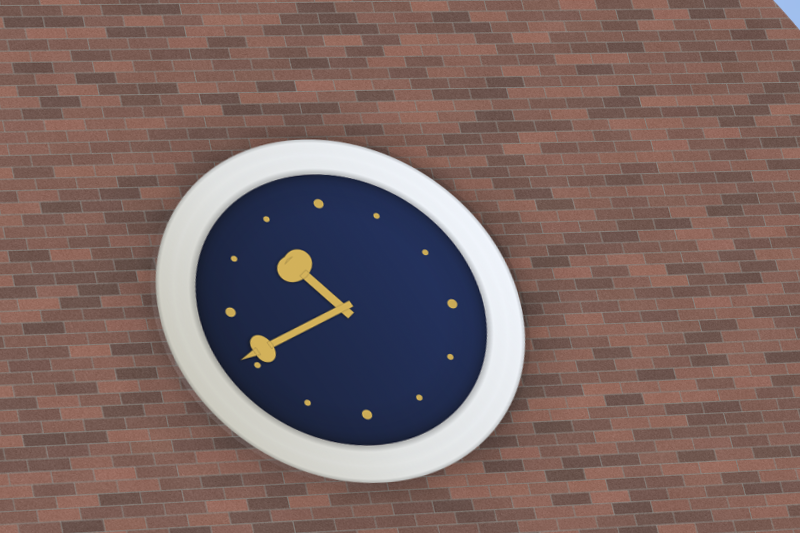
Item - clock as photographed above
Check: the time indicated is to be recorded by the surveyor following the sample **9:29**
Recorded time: **10:41**
